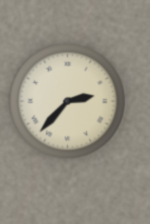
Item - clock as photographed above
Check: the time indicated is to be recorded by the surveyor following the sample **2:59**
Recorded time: **2:37**
